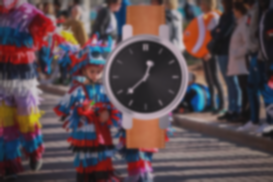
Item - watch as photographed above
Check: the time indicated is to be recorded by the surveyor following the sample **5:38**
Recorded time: **12:38**
